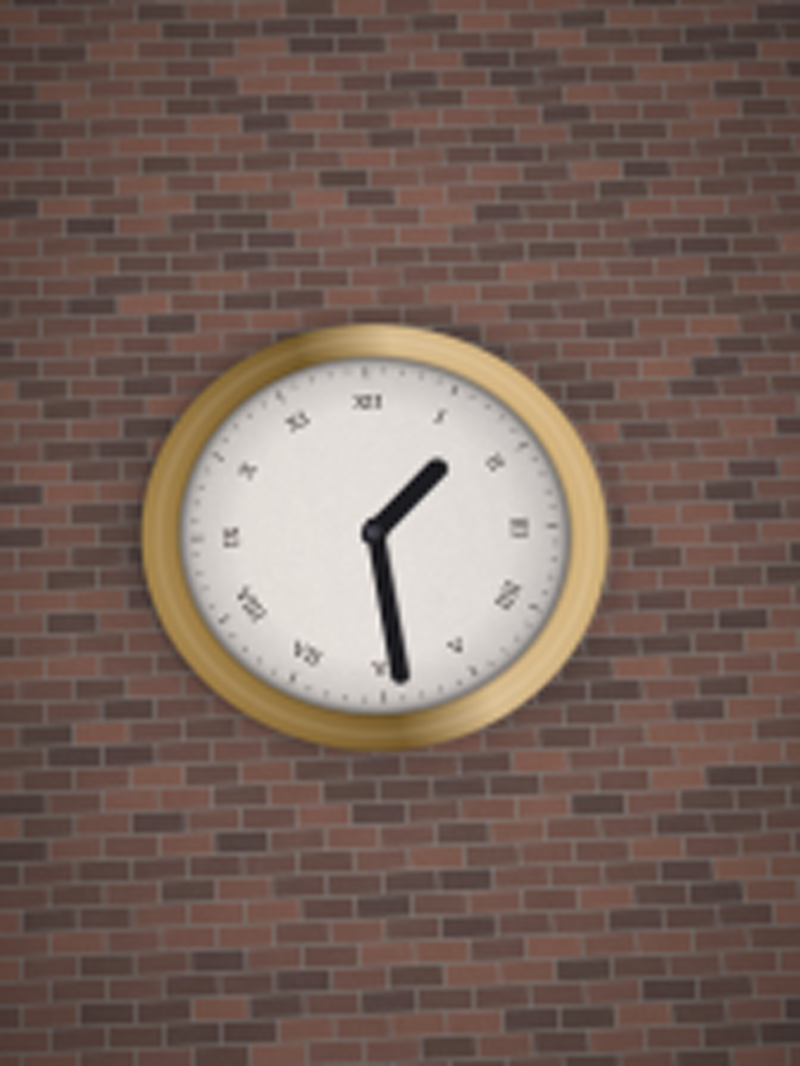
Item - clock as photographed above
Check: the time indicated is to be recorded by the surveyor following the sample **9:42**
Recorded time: **1:29**
